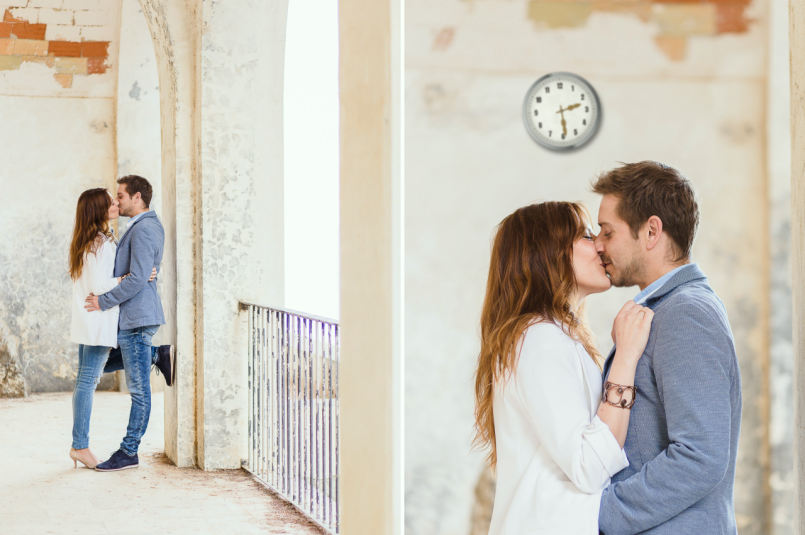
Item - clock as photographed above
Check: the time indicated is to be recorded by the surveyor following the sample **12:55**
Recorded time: **2:29**
